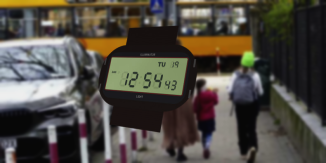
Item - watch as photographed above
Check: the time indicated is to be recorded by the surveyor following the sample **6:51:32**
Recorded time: **12:54:43**
